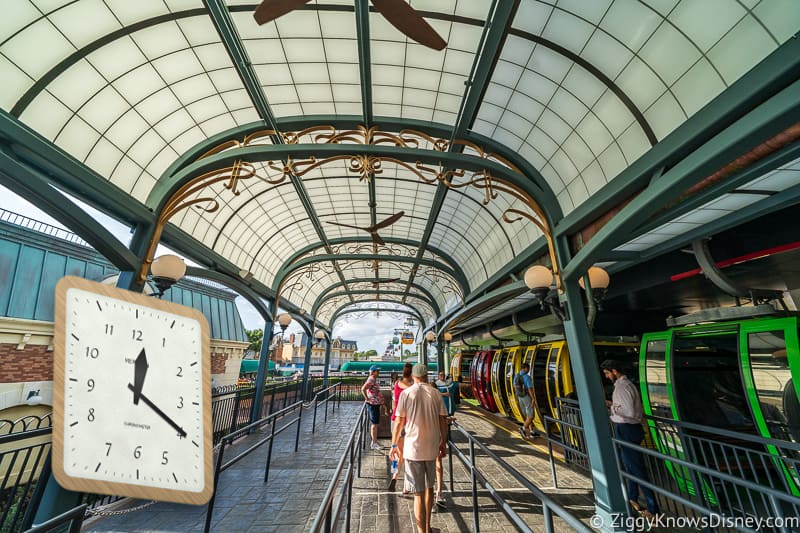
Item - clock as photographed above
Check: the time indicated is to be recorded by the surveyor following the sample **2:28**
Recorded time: **12:20**
